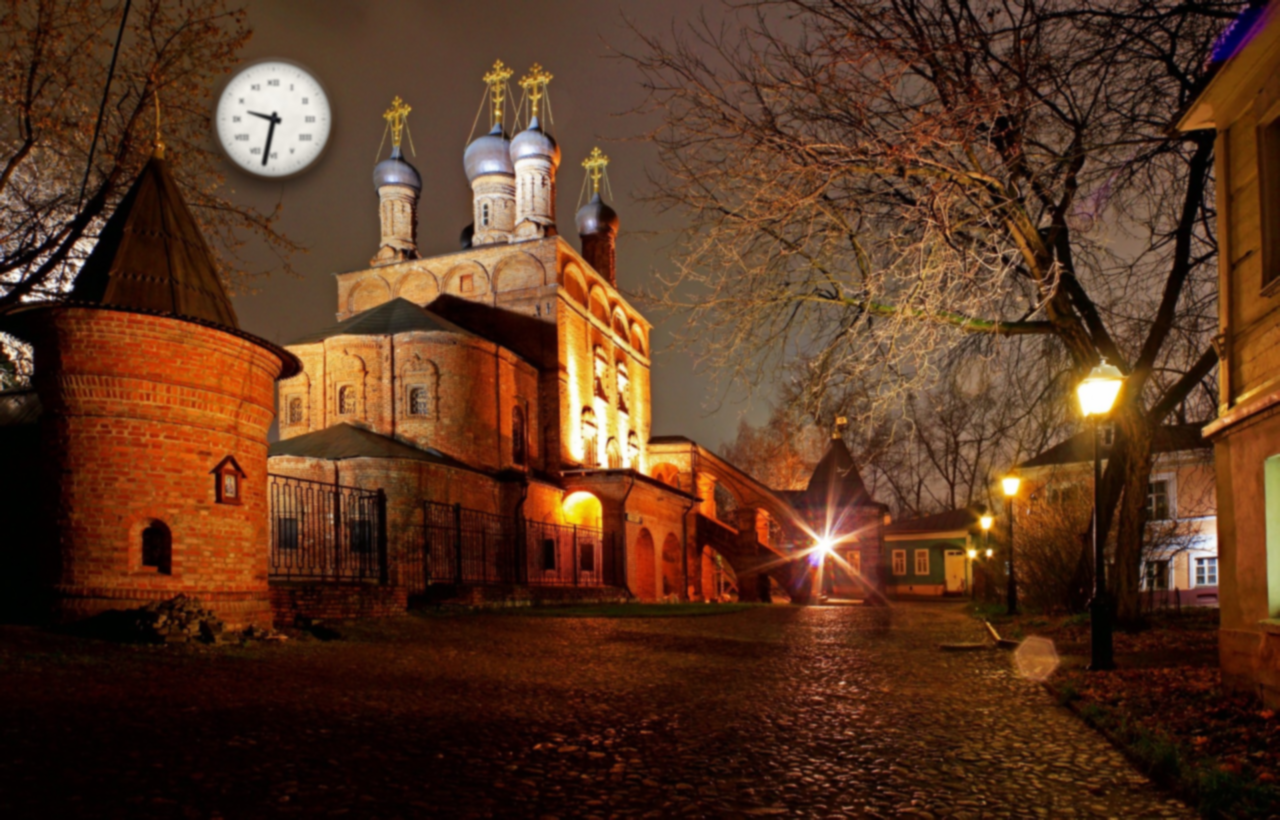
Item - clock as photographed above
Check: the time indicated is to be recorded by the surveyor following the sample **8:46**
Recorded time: **9:32**
